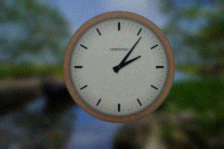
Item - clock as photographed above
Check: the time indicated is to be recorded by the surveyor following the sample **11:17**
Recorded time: **2:06**
